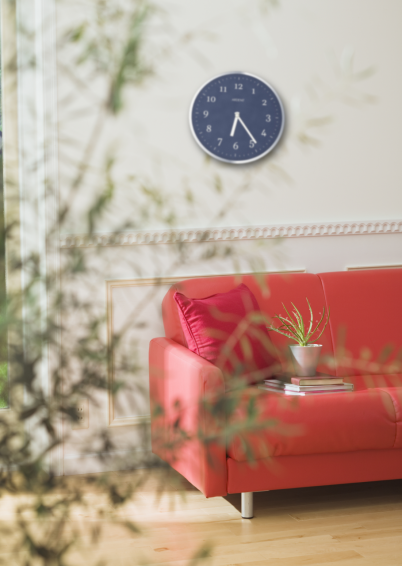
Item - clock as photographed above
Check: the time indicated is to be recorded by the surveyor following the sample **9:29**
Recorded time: **6:24**
